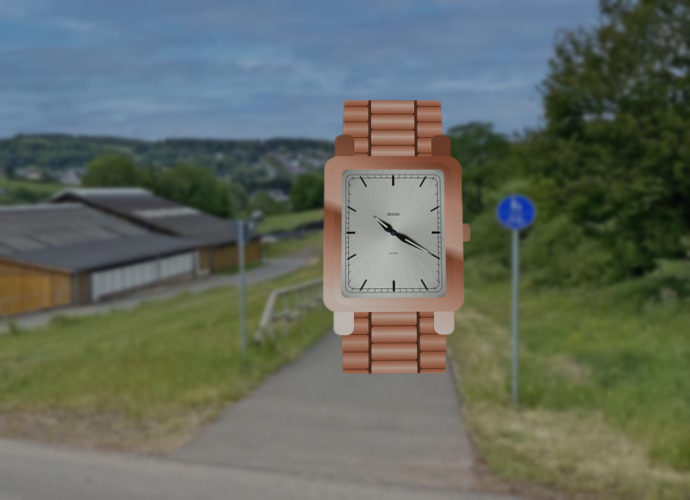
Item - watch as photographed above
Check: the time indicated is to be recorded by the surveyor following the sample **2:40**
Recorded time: **10:20**
